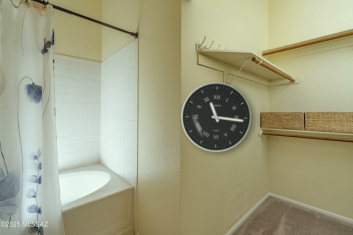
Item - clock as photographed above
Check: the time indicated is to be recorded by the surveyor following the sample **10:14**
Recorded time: **11:16**
